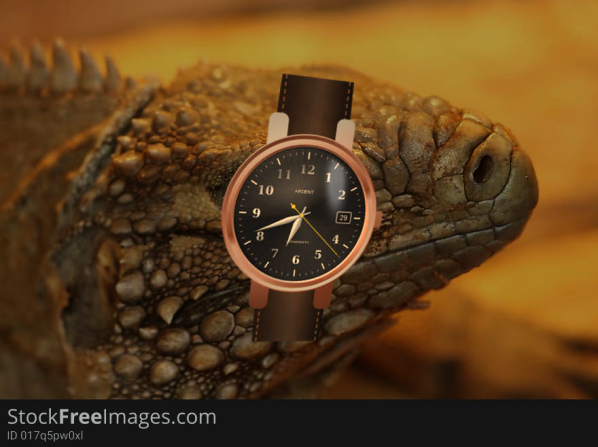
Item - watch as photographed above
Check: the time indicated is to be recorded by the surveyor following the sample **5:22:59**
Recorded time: **6:41:22**
